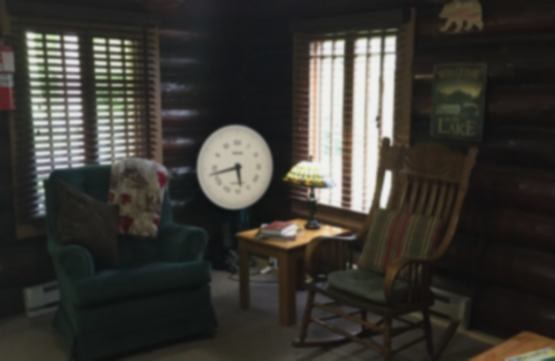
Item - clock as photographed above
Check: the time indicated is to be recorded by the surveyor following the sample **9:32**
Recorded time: **5:43**
